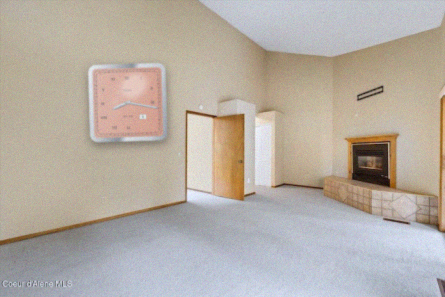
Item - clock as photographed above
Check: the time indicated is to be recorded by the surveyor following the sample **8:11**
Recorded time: **8:17**
